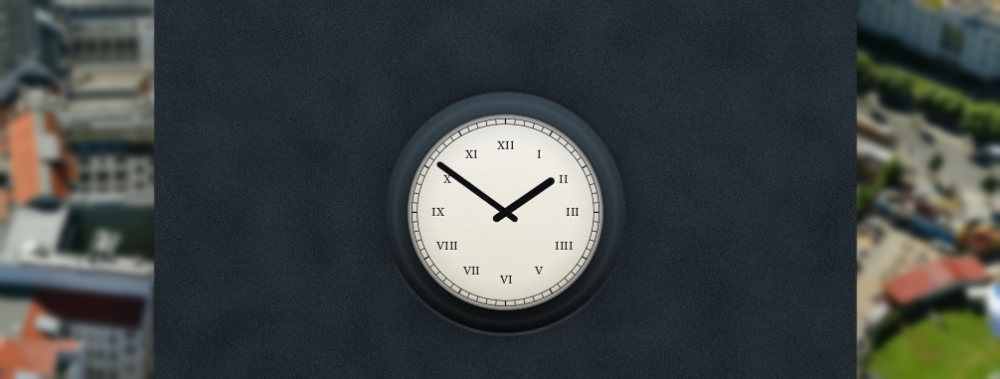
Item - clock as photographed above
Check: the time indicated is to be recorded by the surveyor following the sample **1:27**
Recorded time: **1:51**
